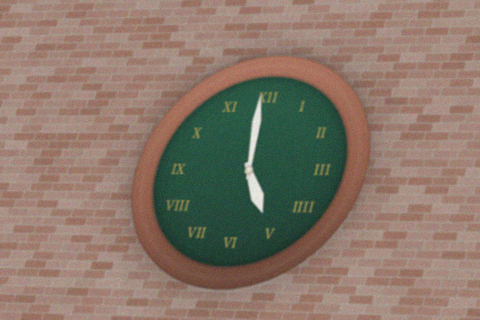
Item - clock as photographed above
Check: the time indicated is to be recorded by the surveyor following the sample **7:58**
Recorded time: **4:59**
